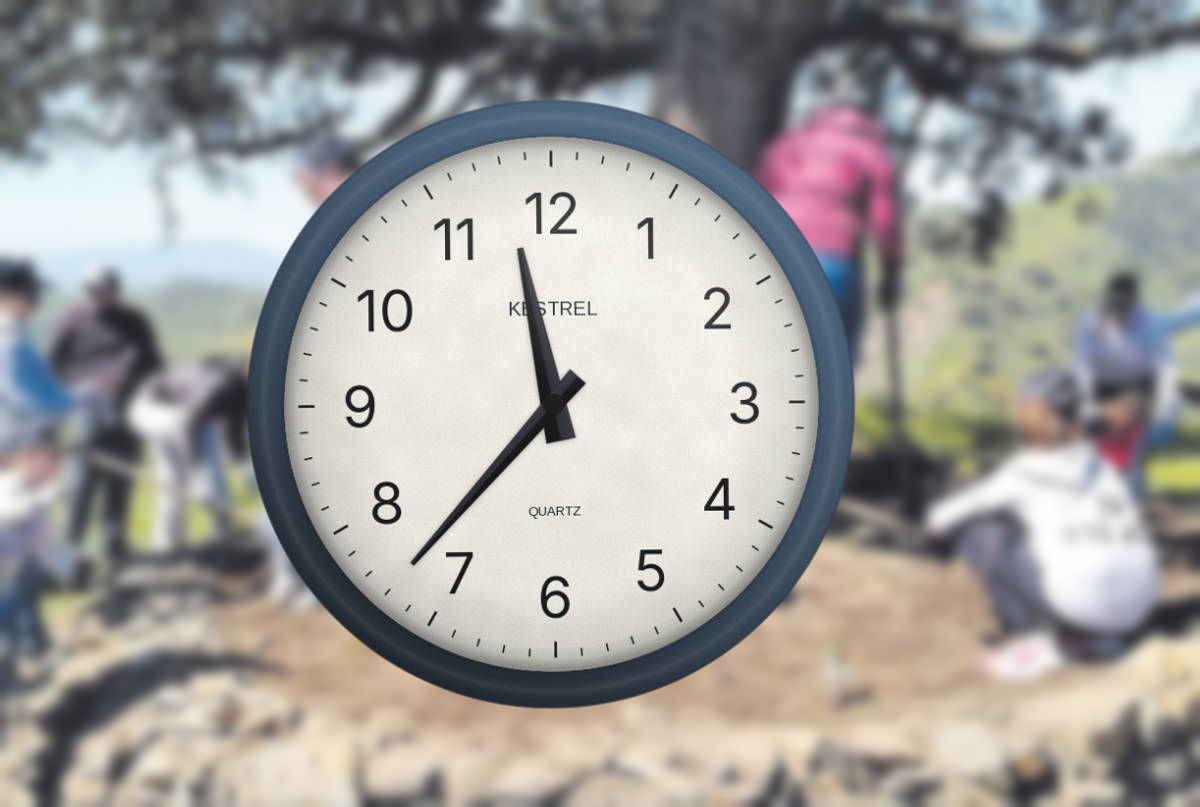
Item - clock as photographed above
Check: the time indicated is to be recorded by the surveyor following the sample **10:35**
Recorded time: **11:37**
